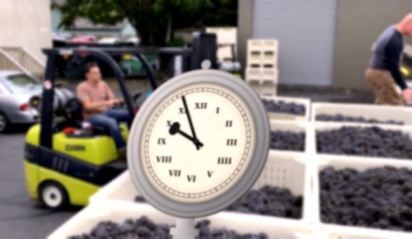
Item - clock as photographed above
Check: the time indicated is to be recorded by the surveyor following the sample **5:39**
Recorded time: **9:56**
